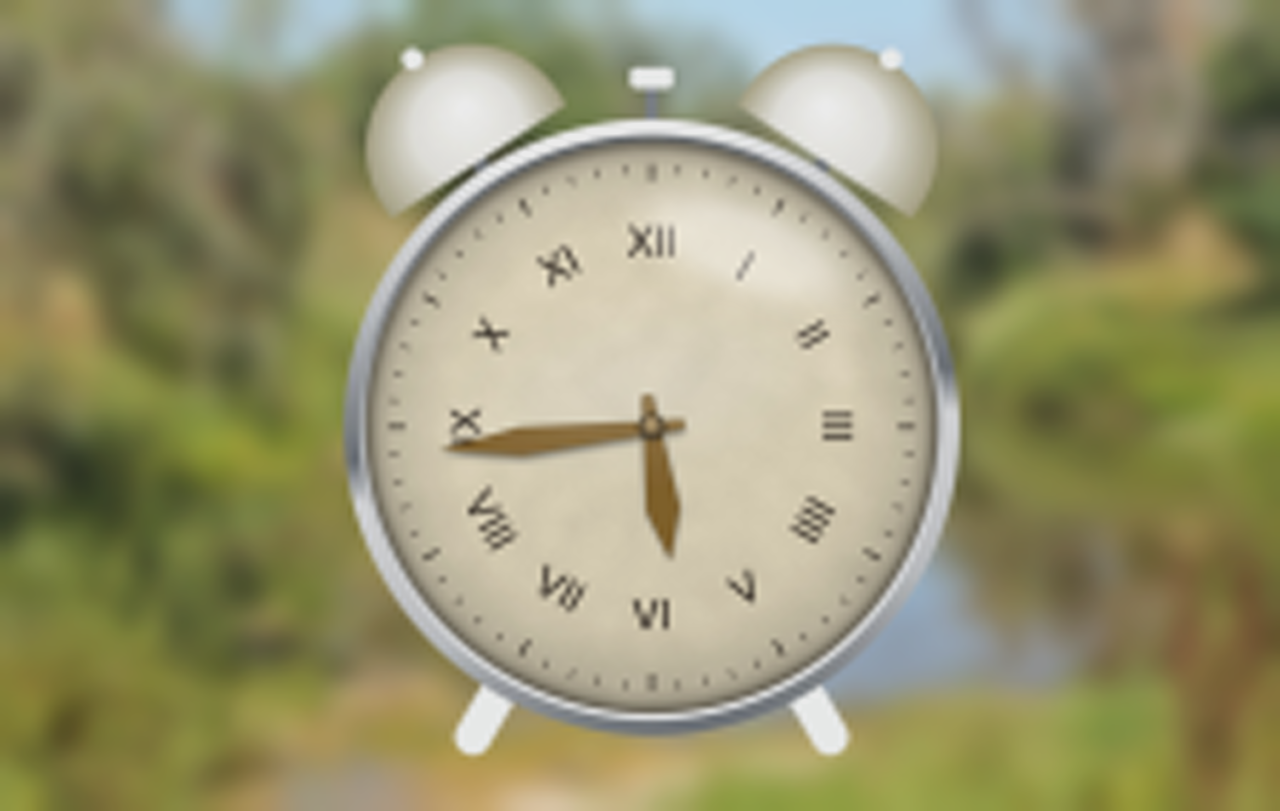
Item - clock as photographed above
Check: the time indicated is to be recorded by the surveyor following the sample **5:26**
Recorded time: **5:44**
